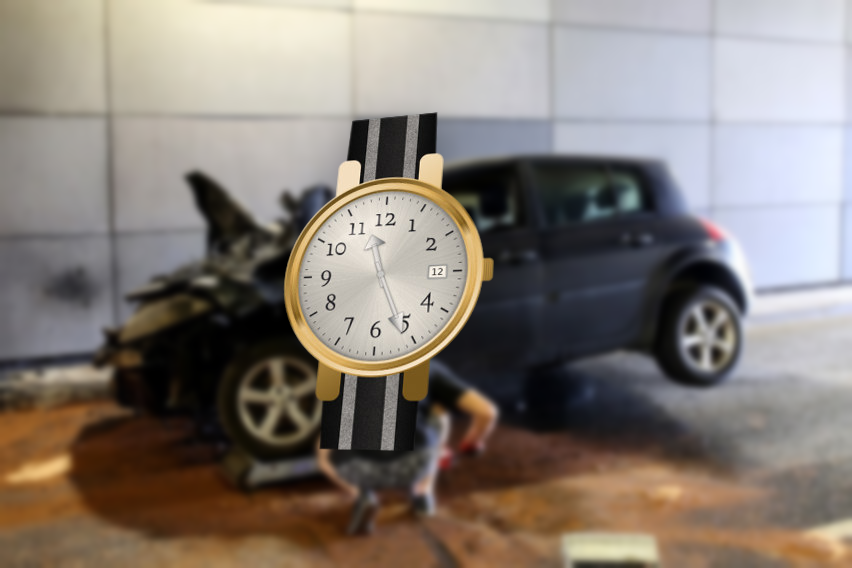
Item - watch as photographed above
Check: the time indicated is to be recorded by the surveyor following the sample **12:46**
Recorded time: **11:26**
